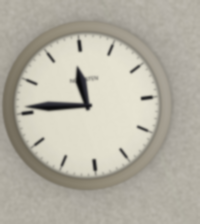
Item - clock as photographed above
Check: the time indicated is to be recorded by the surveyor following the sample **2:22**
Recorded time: **11:46**
